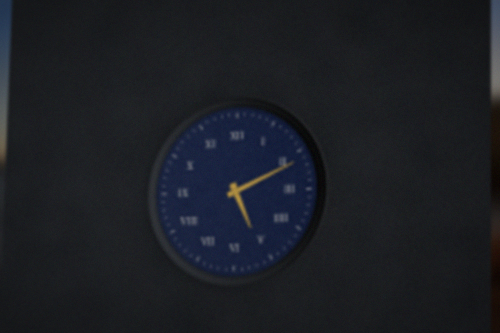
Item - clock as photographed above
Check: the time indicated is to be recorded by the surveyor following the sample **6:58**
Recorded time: **5:11**
